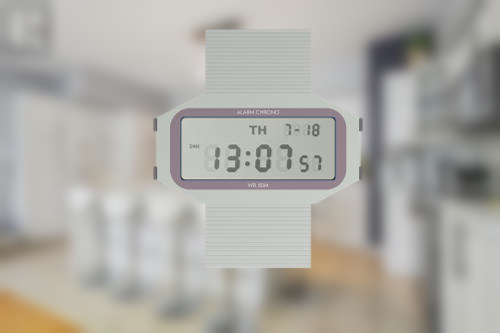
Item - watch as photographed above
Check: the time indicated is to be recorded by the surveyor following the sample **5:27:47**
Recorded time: **13:07:57**
